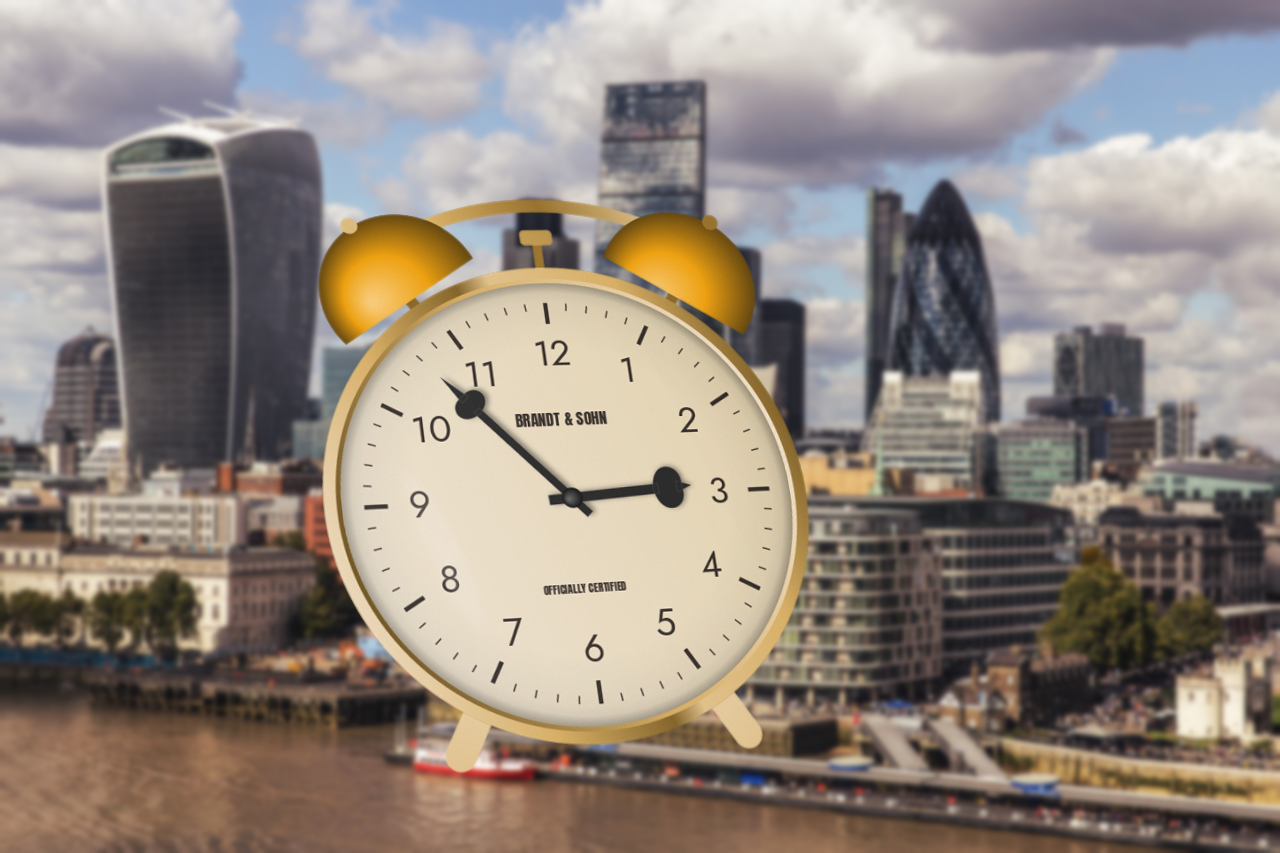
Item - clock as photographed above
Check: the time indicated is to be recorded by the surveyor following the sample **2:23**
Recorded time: **2:53**
